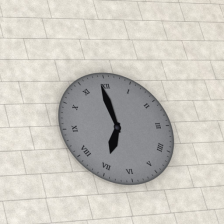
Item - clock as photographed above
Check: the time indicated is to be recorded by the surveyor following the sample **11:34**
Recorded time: **6:59**
